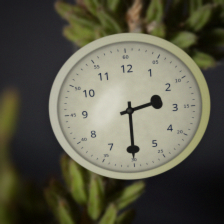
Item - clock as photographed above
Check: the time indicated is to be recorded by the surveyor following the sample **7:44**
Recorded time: **2:30**
